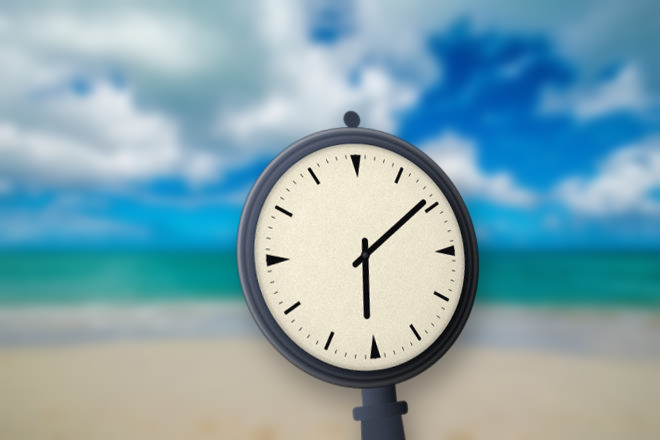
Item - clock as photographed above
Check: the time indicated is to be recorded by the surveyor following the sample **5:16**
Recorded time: **6:09**
